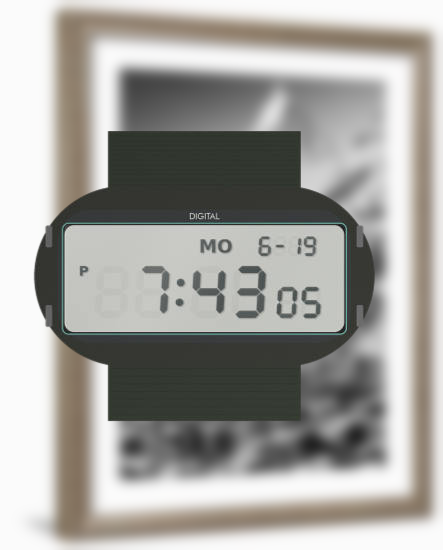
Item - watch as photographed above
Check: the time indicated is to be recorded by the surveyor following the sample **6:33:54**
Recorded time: **7:43:05**
